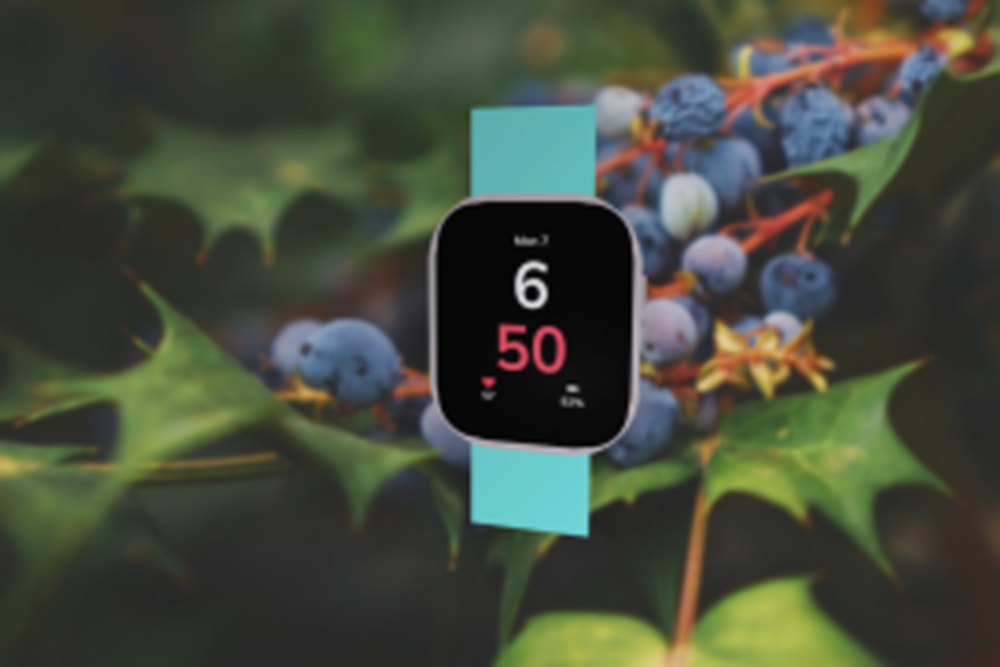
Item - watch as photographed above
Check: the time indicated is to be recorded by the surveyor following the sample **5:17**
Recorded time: **6:50**
